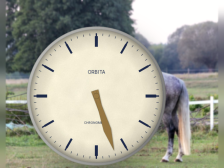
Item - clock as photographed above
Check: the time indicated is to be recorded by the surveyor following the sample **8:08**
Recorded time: **5:27**
